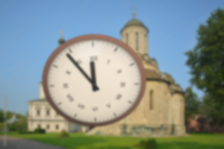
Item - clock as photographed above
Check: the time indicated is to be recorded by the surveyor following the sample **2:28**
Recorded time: **11:54**
